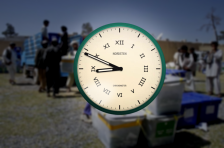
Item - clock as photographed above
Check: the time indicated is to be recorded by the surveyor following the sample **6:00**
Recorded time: **8:49**
